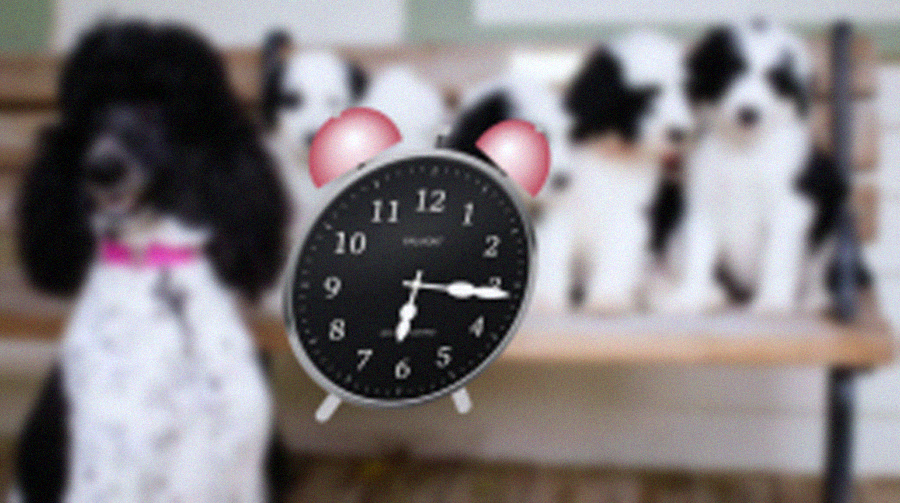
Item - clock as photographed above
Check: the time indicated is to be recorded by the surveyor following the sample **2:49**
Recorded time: **6:16**
